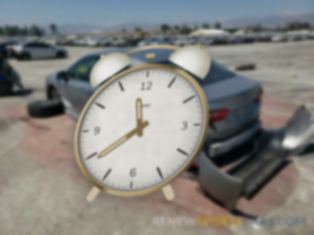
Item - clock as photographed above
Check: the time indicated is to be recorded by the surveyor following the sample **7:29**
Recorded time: **11:39**
